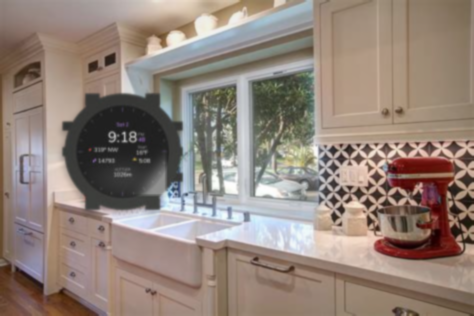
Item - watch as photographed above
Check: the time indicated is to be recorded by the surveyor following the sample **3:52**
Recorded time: **9:18**
